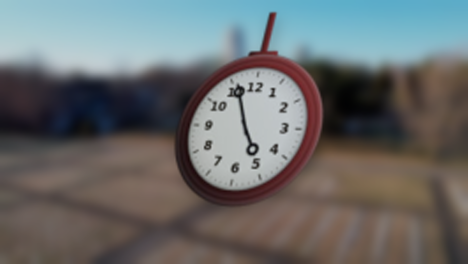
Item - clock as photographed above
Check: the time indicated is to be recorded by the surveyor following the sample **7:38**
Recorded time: **4:56**
